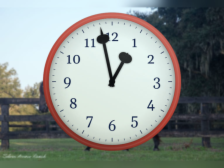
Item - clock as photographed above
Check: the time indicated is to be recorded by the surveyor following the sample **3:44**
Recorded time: **12:58**
